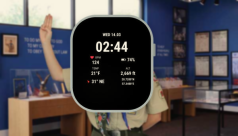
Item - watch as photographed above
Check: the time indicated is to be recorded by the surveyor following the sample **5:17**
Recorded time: **2:44**
